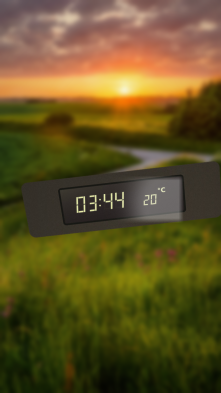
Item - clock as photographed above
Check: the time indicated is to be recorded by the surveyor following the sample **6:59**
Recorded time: **3:44**
